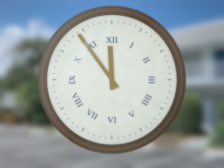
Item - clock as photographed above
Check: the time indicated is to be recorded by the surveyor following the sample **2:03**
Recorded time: **11:54**
